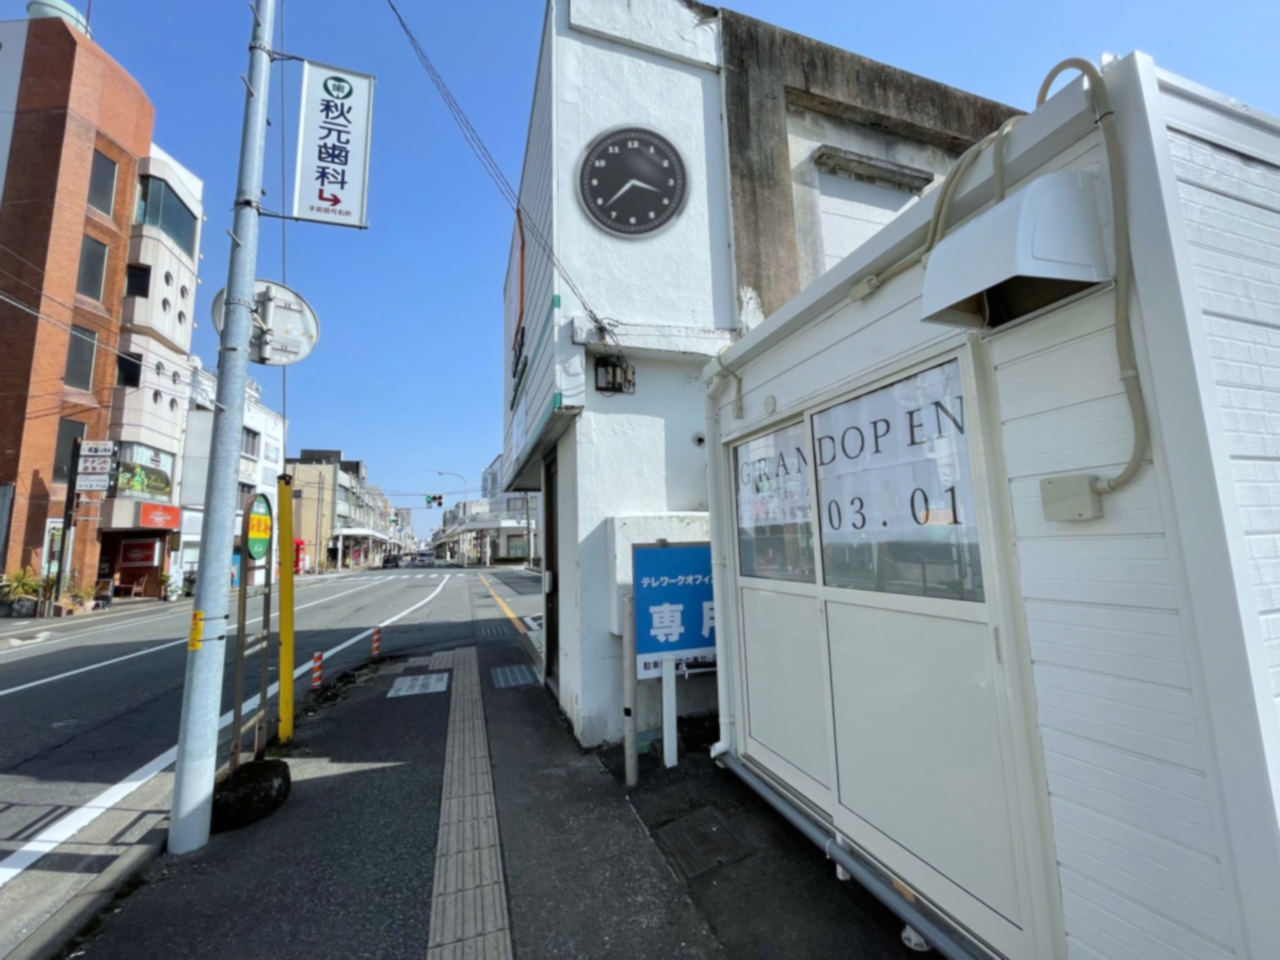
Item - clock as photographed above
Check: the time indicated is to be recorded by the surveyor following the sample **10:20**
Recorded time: **3:38**
